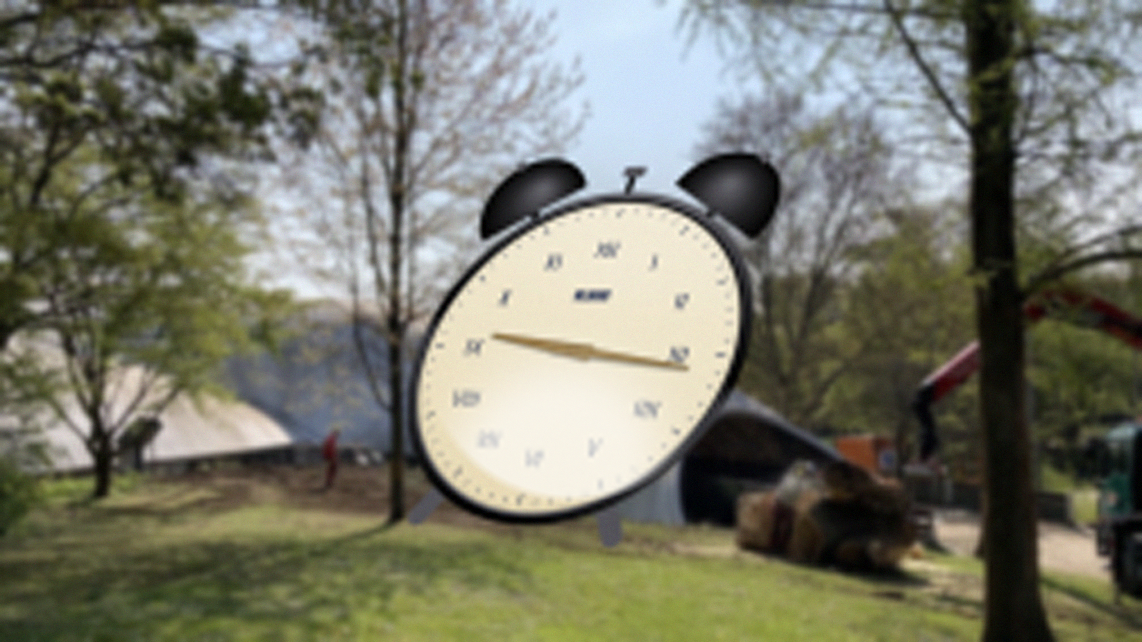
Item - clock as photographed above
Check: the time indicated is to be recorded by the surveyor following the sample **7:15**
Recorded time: **9:16**
